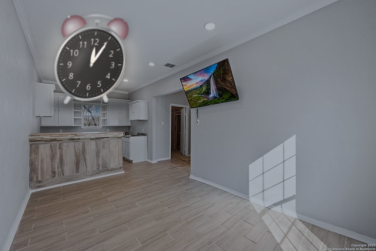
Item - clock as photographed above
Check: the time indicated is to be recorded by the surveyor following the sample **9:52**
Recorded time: **12:05**
